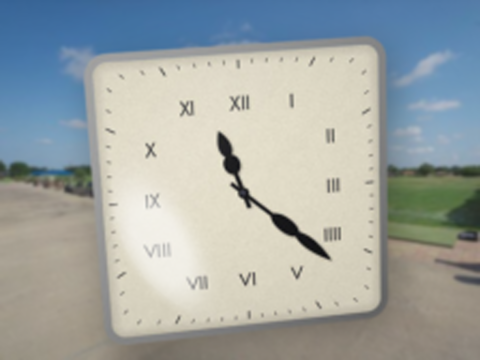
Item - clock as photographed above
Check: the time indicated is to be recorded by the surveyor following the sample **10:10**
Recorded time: **11:22**
